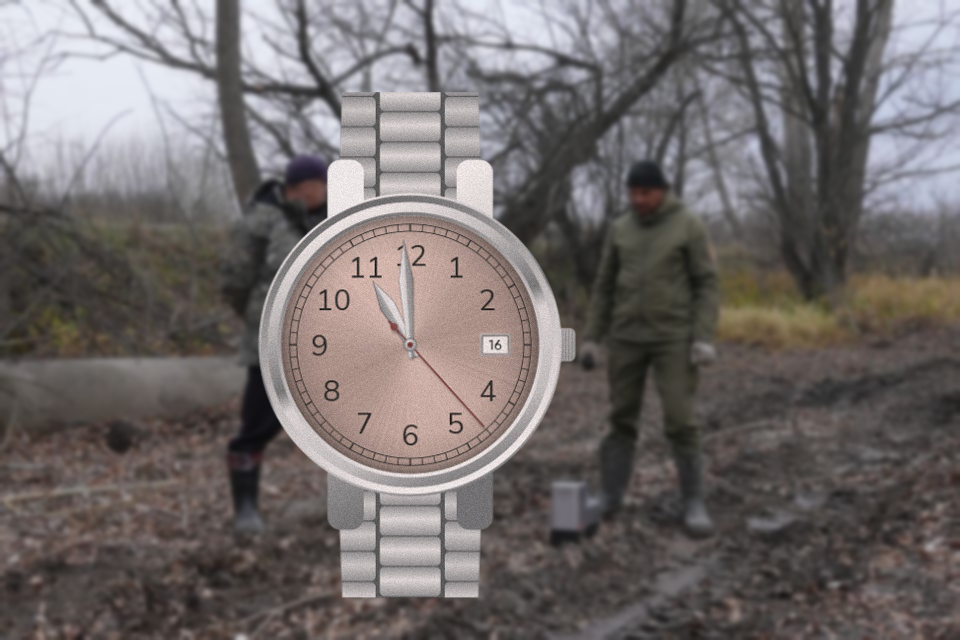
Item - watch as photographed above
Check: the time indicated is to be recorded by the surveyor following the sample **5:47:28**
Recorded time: **10:59:23**
